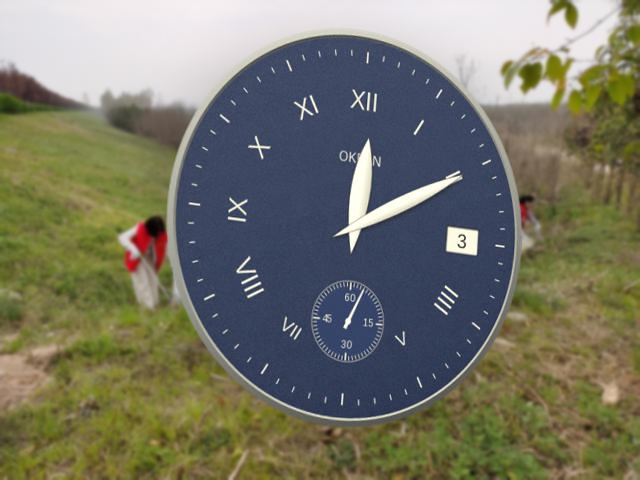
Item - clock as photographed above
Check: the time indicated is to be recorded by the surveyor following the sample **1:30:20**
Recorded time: **12:10:04**
